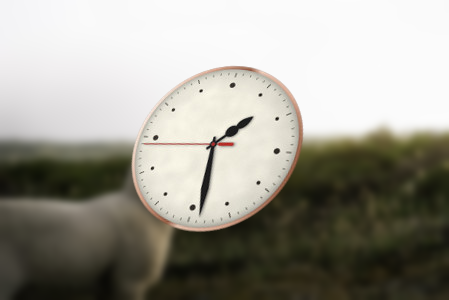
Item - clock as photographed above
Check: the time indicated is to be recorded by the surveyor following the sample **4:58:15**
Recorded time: **1:28:44**
